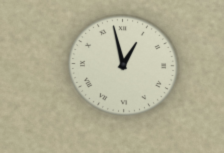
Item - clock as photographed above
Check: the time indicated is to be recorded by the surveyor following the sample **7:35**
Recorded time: **12:58**
